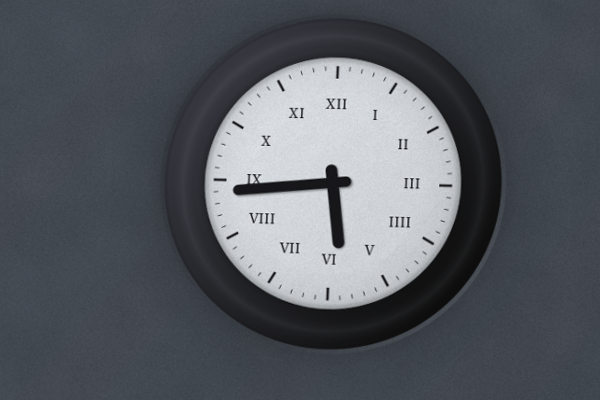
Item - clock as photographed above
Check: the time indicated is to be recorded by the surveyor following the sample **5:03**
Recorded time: **5:44**
